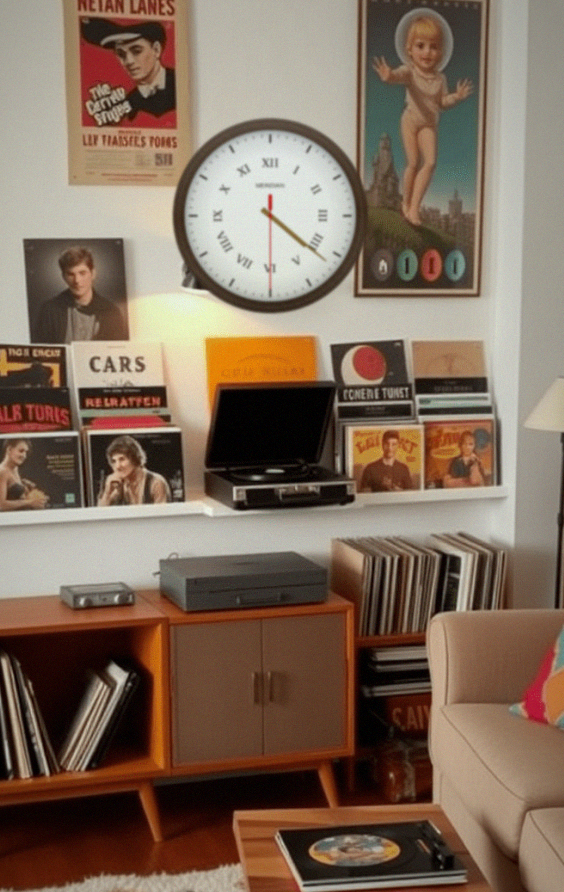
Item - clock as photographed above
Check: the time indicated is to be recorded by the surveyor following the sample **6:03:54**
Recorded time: **4:21:30**
